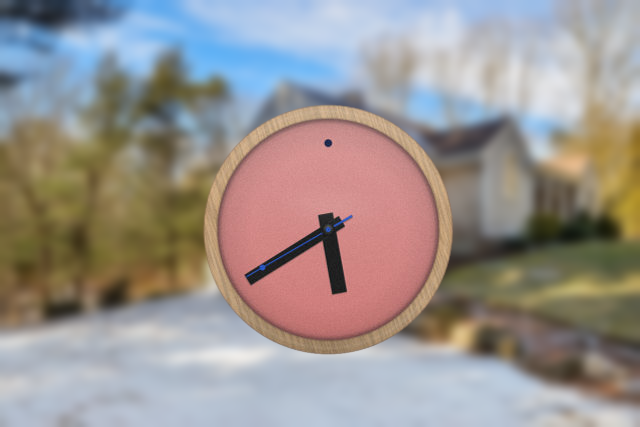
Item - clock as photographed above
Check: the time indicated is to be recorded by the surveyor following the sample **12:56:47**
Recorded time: **5:39:40**
